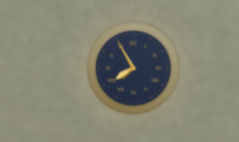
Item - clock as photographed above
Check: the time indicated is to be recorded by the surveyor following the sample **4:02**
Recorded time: **7:55**
